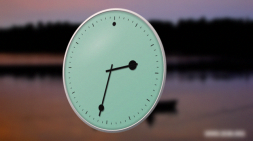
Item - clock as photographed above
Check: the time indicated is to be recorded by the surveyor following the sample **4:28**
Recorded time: **2:32**
